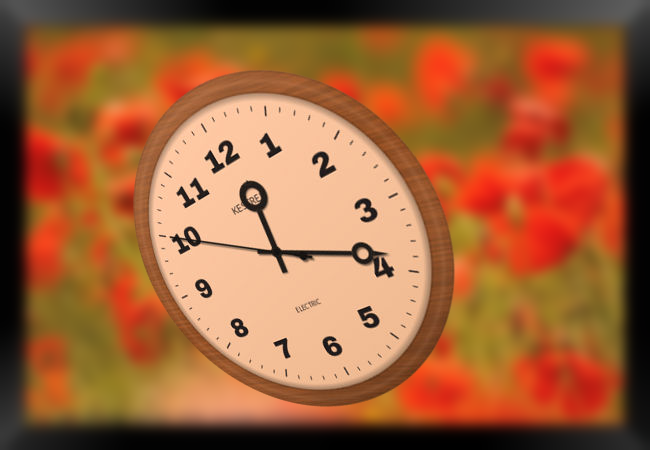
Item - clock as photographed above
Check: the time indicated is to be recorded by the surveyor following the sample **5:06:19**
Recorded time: **12:18:50**
